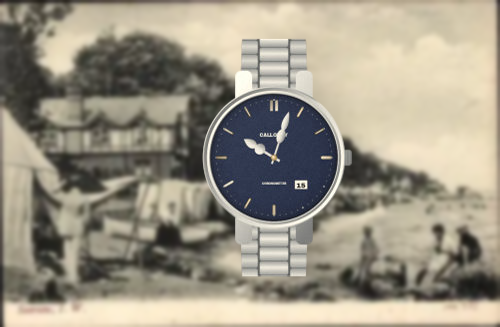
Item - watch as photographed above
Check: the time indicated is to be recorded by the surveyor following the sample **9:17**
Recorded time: **10:03**
